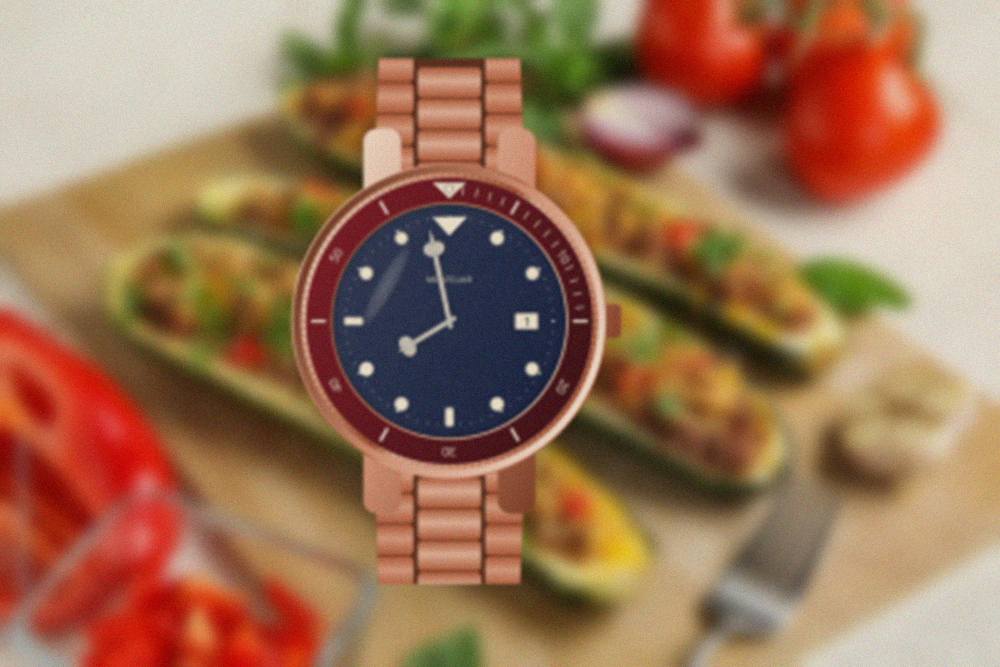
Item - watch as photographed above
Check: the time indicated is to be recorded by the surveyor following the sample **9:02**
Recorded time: **7:58**
